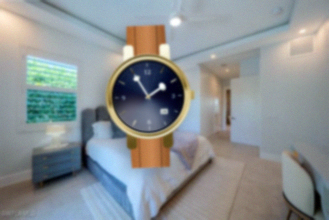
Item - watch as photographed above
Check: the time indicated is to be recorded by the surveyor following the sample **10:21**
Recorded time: **1:55**
